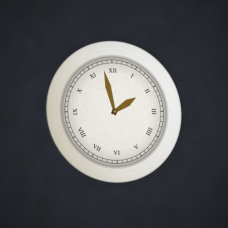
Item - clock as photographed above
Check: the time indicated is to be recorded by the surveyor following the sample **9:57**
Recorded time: **1:58**
